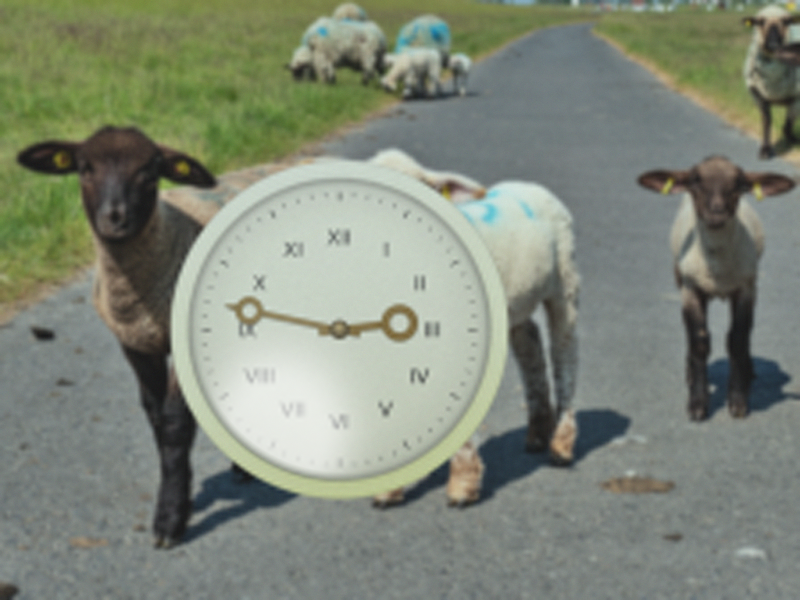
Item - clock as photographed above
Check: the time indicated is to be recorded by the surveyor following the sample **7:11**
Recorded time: **2:47**
